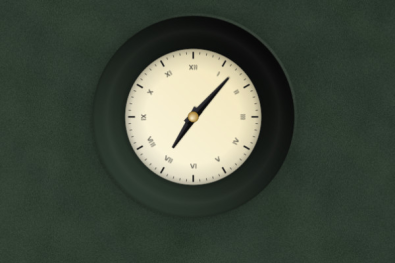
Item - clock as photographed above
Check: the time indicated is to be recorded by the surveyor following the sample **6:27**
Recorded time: **7:07**
